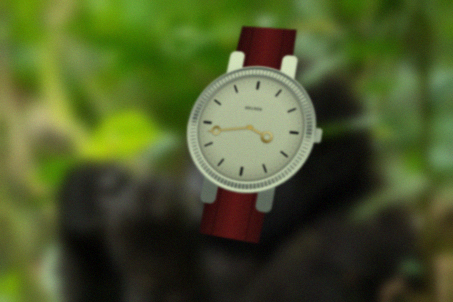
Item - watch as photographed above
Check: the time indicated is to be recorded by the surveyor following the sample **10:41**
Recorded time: **3:43**
